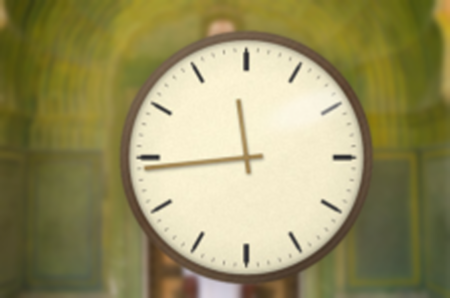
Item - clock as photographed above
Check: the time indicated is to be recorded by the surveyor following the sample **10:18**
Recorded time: **11:44**
